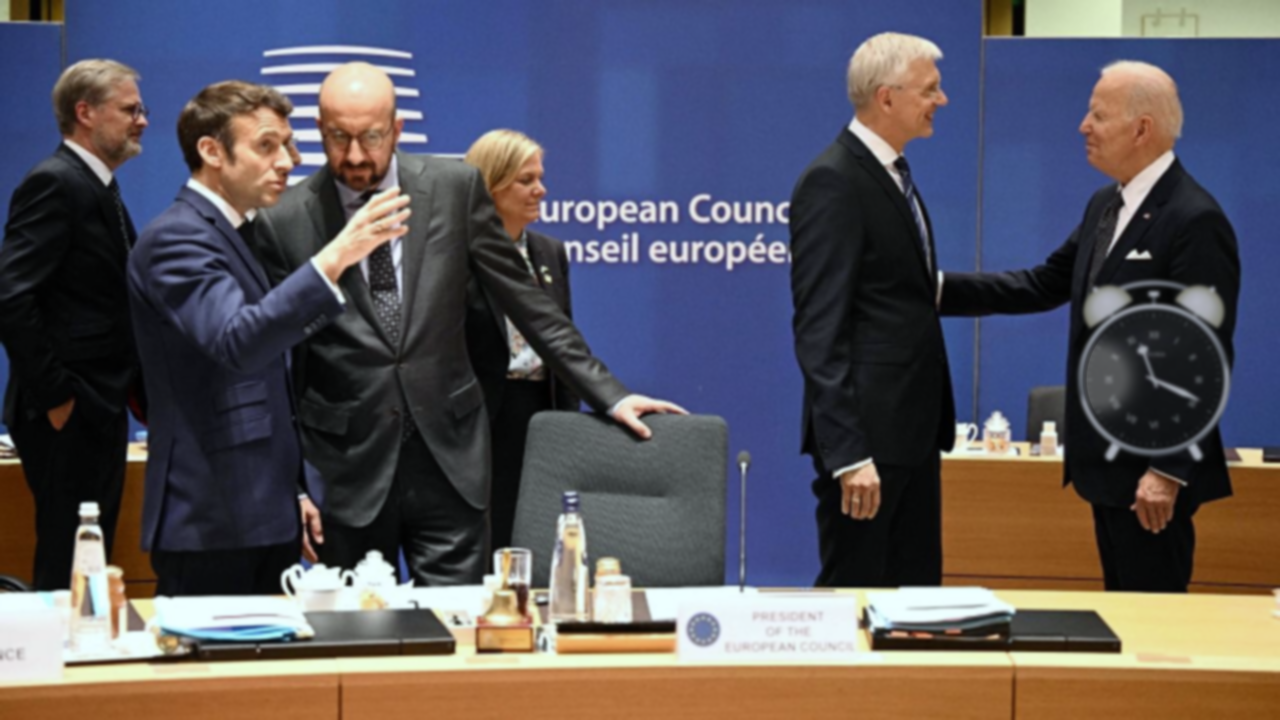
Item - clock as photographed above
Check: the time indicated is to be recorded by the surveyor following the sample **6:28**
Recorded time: **11:19**
